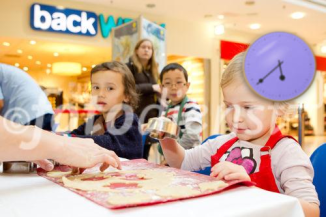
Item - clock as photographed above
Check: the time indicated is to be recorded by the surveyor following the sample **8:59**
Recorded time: **5:38**
